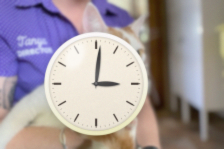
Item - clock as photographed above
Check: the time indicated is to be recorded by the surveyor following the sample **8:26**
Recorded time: **3:01**
